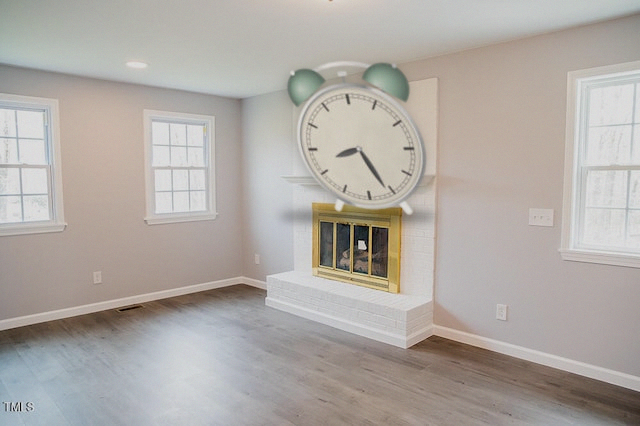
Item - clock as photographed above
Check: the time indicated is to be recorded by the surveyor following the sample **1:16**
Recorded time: **8:26**
